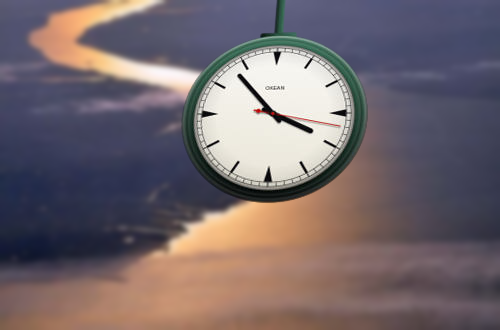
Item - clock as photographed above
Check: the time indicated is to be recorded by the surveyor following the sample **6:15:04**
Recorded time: **3:53:17**
